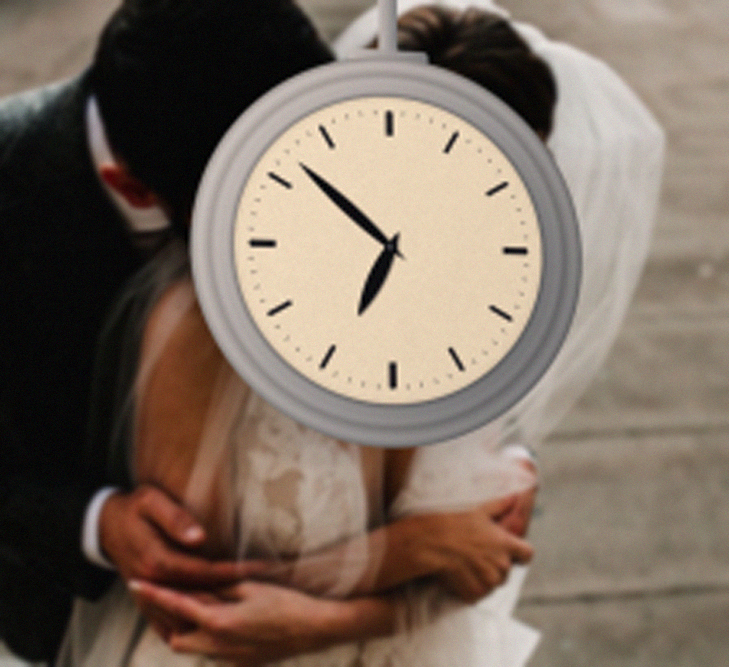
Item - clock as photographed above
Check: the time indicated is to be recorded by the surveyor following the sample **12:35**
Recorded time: **6:52**
